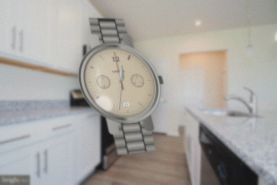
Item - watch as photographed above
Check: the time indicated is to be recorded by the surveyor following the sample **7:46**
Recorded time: **12:33**
